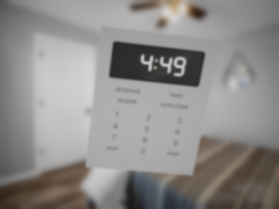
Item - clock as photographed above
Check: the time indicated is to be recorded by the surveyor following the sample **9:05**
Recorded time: **4:49**
